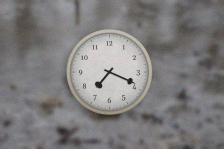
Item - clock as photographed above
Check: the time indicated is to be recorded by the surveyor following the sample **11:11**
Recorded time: **7:19**
